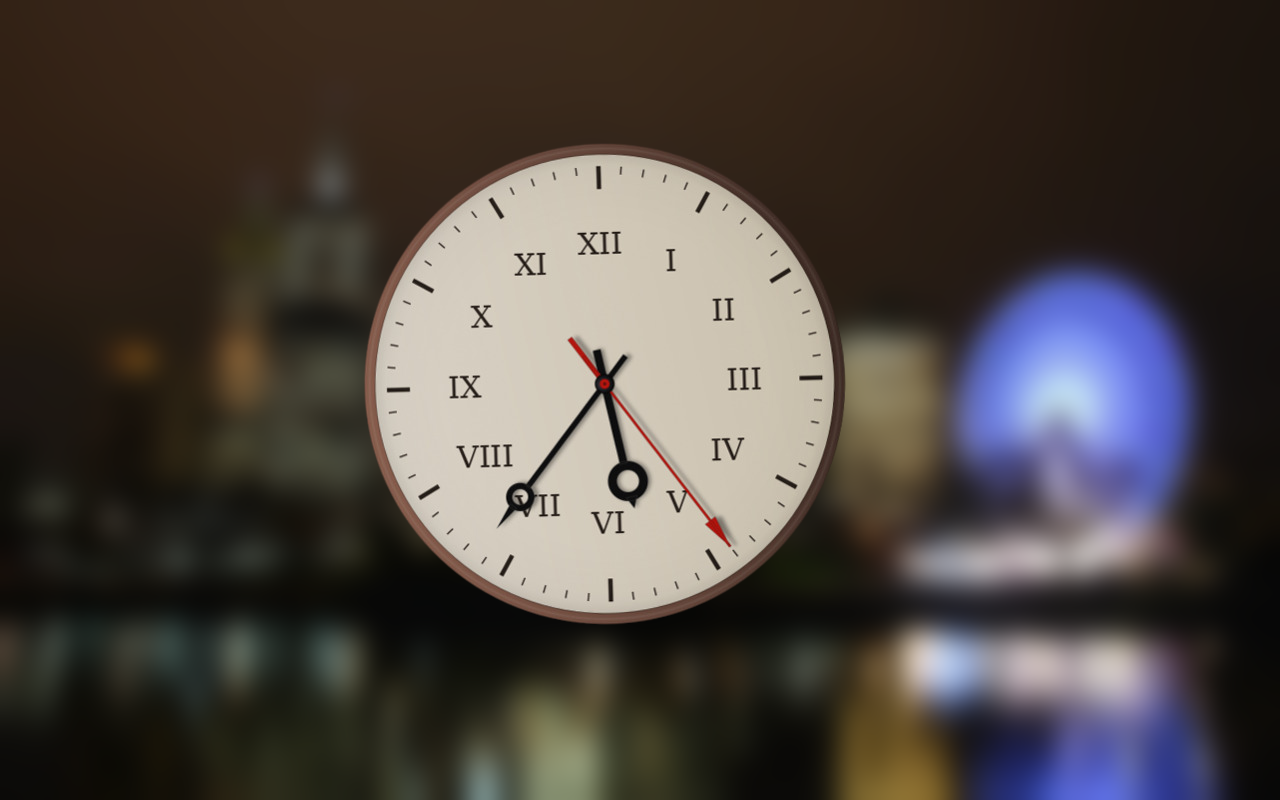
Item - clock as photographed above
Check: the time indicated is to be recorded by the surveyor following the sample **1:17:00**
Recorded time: **5:36:24**
